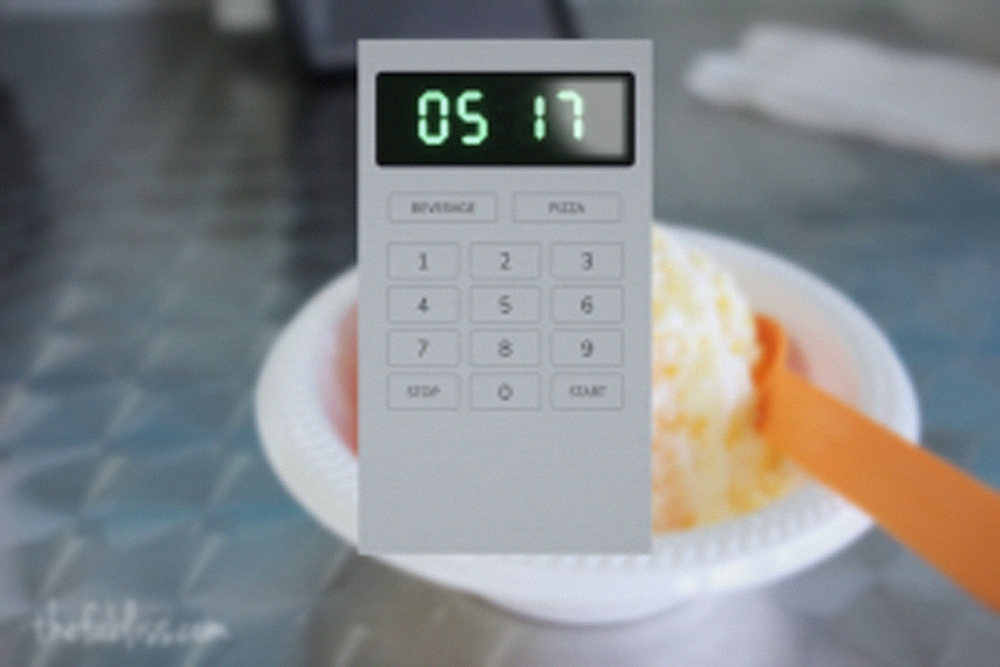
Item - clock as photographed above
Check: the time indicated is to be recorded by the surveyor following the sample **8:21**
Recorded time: **5:17**
